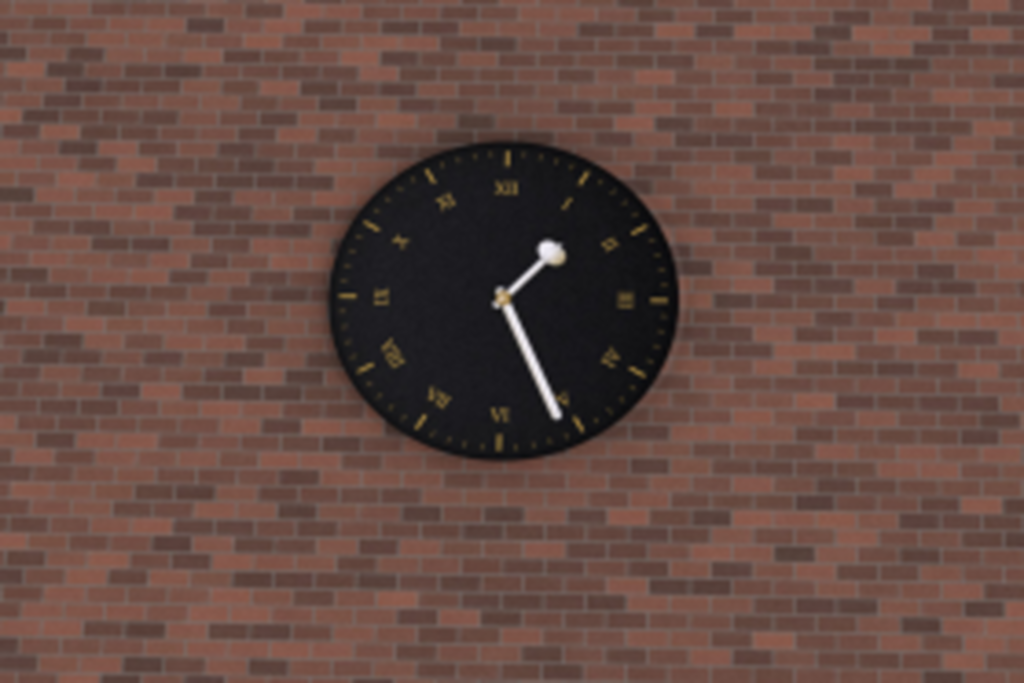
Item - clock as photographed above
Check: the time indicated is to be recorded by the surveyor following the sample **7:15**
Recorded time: **1:26**
